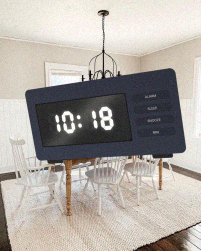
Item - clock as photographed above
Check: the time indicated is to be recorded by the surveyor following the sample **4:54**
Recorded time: **10:18**
